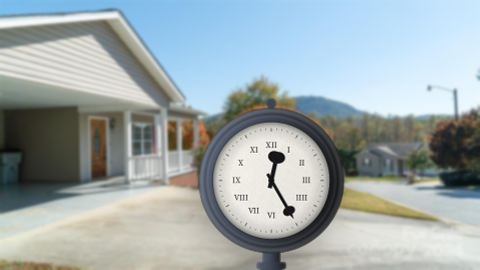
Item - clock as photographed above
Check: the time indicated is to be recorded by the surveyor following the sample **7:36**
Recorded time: **12:25**
